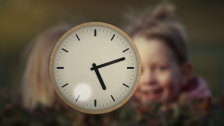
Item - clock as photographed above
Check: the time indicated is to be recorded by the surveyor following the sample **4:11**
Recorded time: **5:12**
